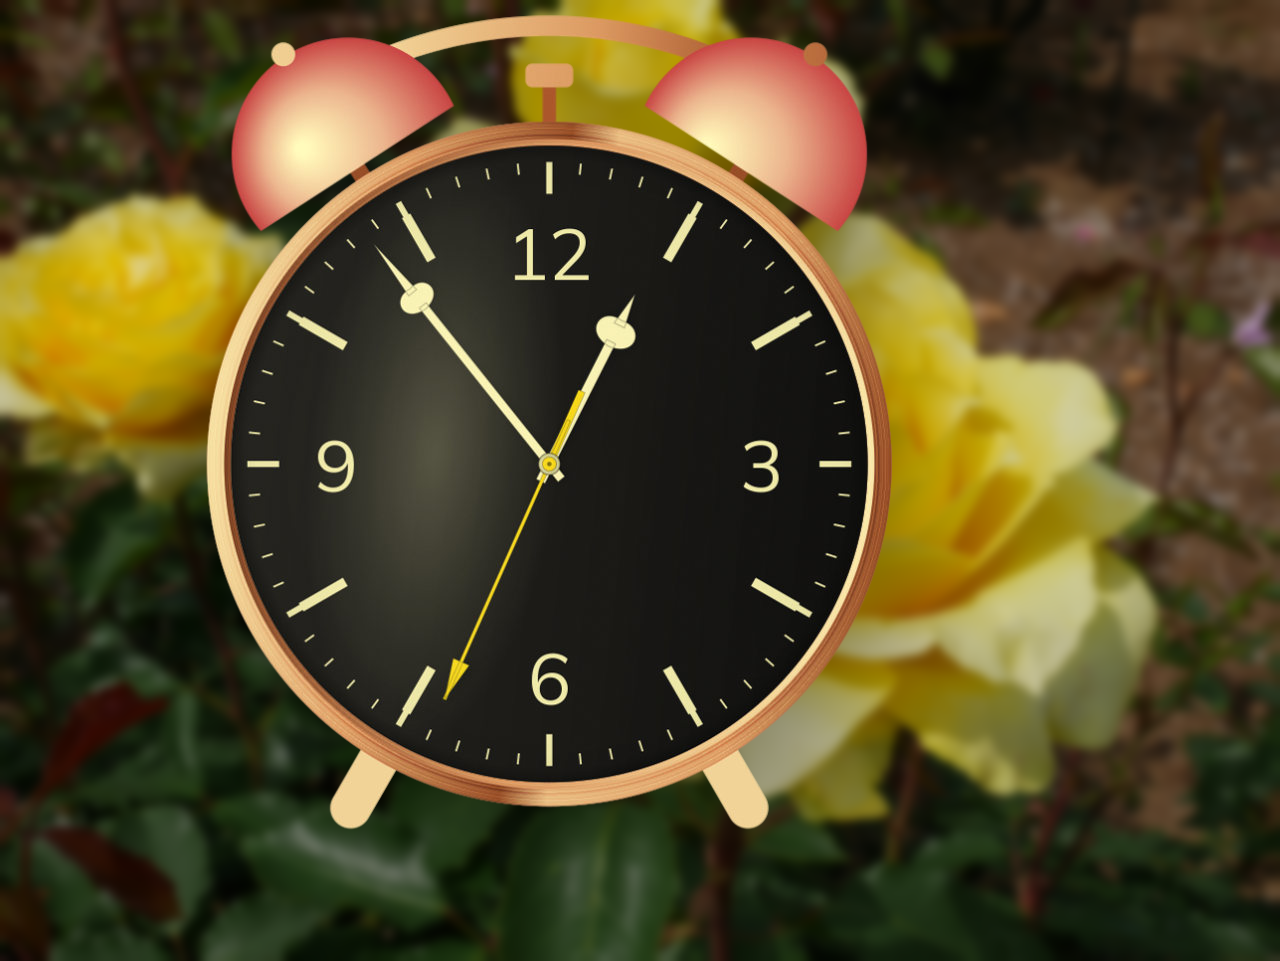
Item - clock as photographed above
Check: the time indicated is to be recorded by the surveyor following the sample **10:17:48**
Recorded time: **12:53:34**
